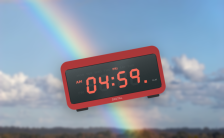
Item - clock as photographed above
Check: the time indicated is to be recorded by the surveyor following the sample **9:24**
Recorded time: **4:59**
